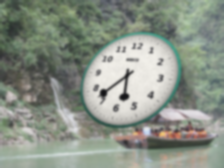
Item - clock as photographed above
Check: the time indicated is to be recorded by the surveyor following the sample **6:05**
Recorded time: **5:37**
